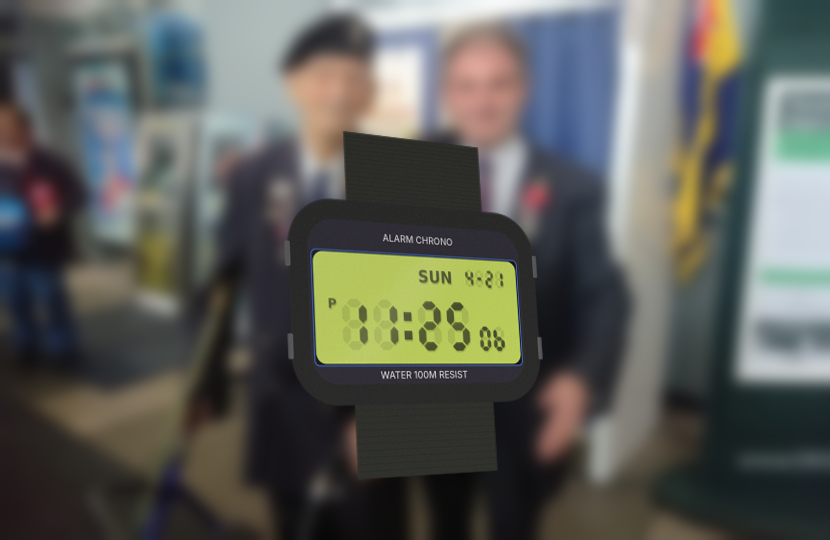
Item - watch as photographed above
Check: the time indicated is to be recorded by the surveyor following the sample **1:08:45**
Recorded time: **11:25:06**
